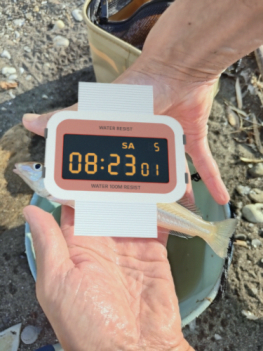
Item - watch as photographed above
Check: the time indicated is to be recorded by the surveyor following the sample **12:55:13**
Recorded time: **8:23:01**
